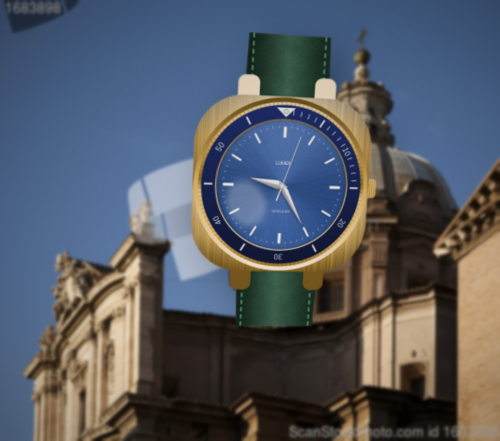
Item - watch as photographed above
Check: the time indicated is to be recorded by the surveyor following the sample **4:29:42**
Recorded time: **9:25:03**
